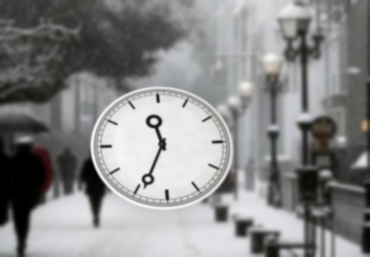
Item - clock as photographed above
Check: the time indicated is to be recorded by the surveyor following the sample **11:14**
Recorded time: **11:34**
